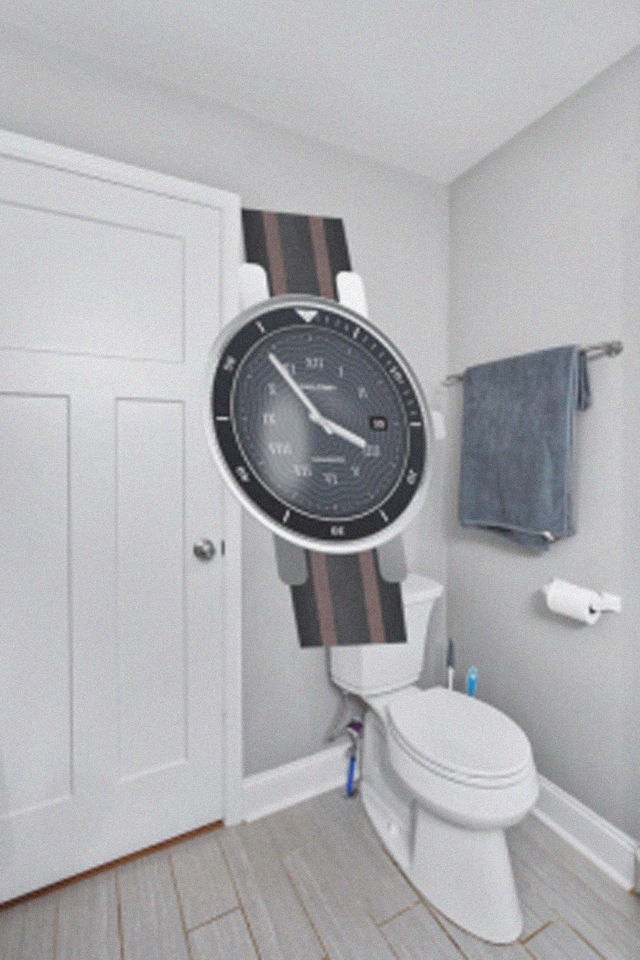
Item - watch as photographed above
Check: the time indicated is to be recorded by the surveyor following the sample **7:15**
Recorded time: **3:54**
